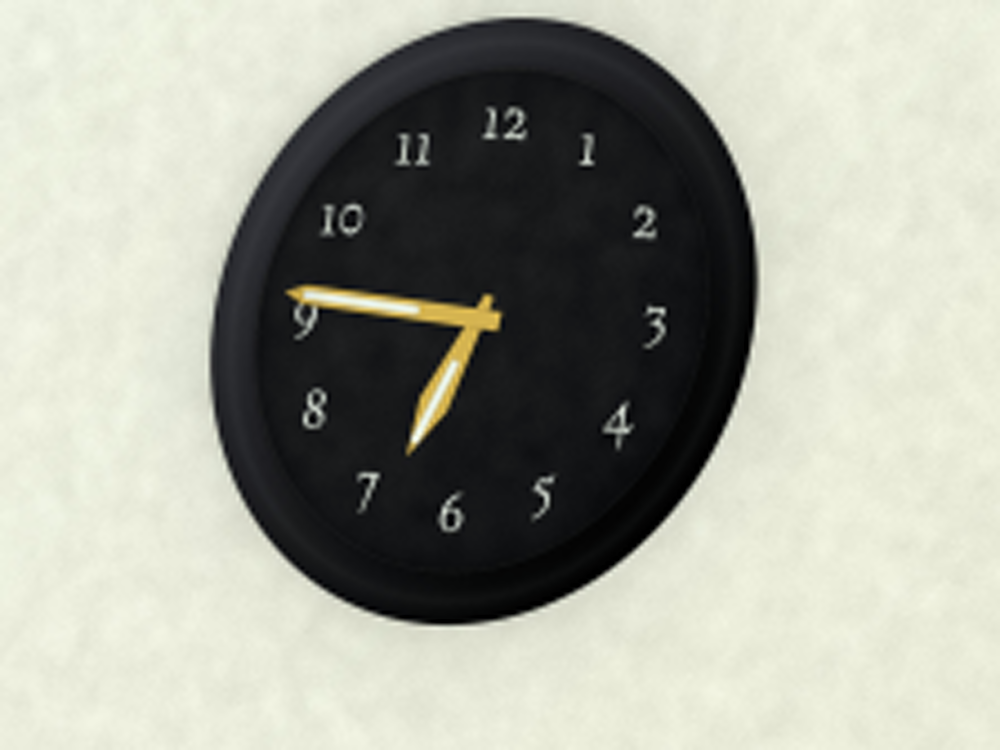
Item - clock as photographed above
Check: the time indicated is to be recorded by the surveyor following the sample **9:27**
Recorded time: **6:46**
